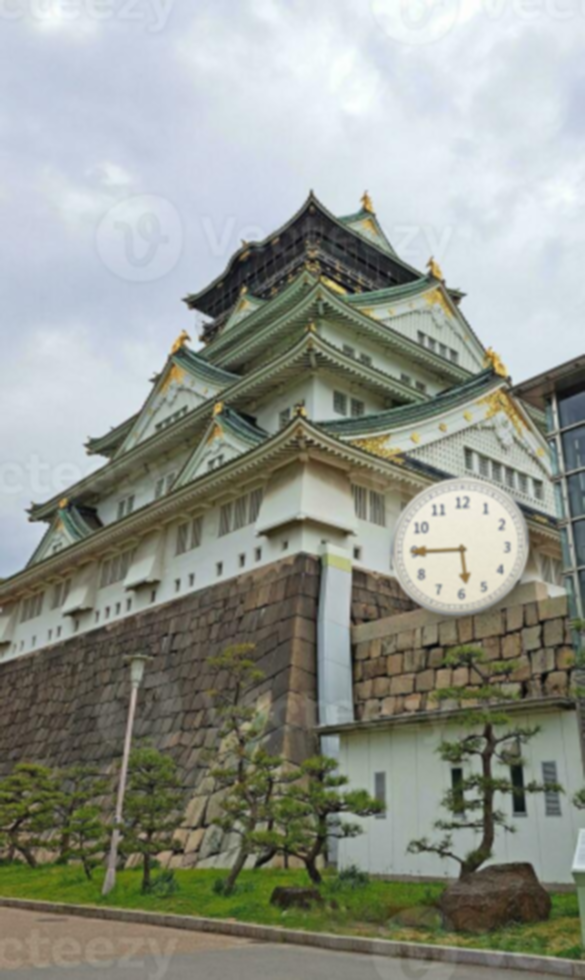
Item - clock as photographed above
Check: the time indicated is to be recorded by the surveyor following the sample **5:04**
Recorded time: **5:45**
